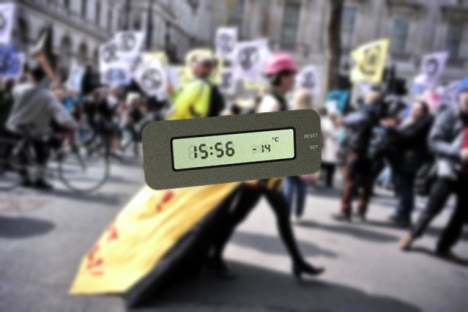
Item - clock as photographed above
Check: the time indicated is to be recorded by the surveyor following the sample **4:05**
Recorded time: **15:56**
